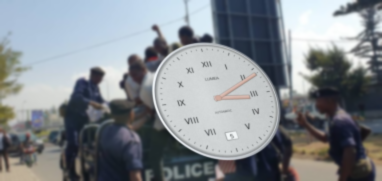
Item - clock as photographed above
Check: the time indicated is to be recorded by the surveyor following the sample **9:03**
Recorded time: **3:11**
